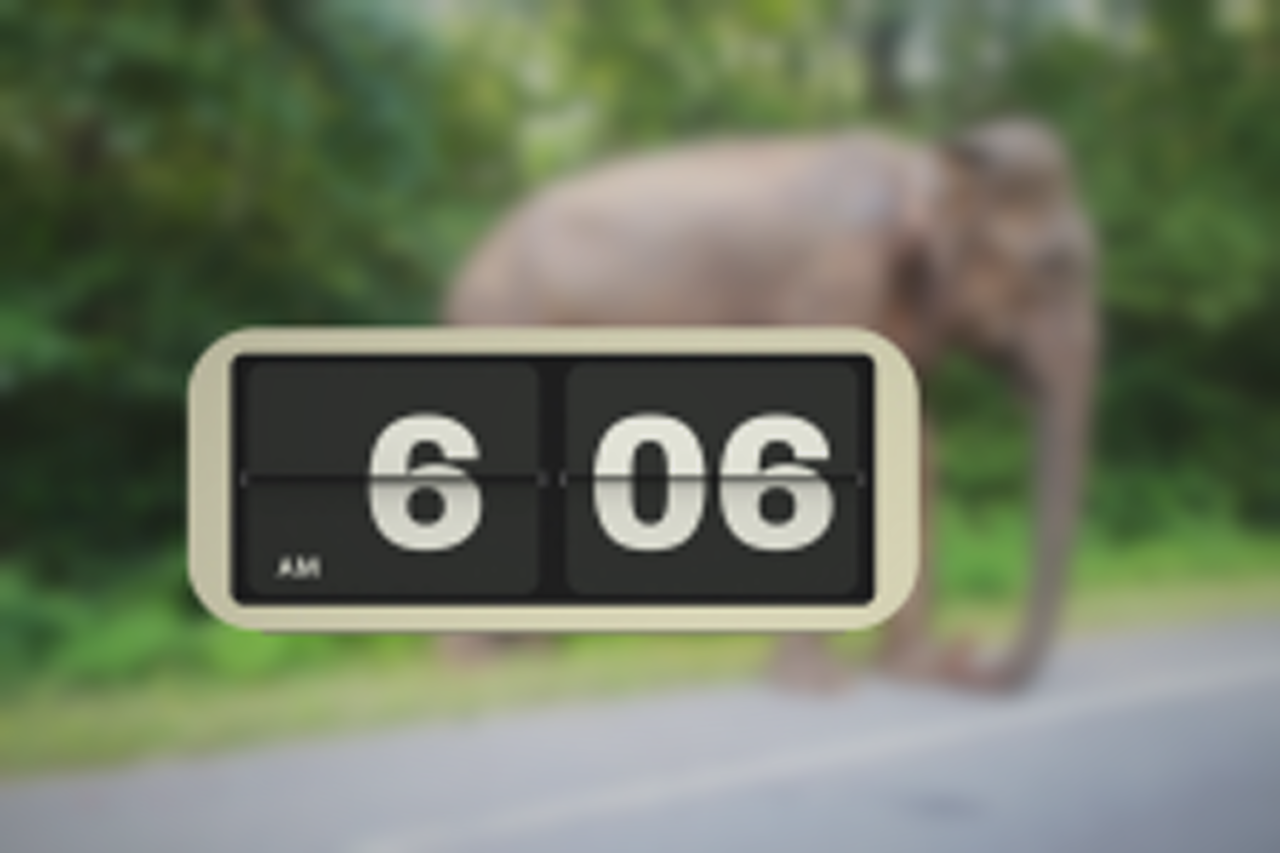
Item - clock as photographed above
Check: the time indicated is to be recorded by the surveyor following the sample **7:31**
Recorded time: **6:06**
